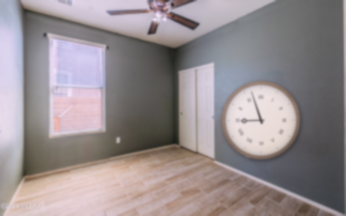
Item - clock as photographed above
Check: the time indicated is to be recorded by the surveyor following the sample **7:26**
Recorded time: **8:57**
